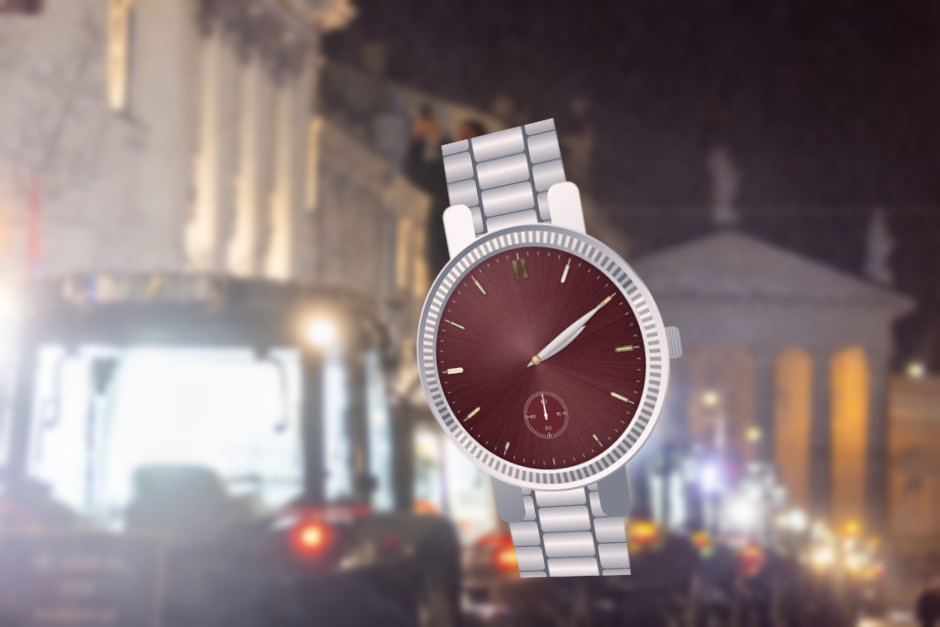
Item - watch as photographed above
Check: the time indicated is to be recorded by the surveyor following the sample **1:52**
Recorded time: **2:10**
